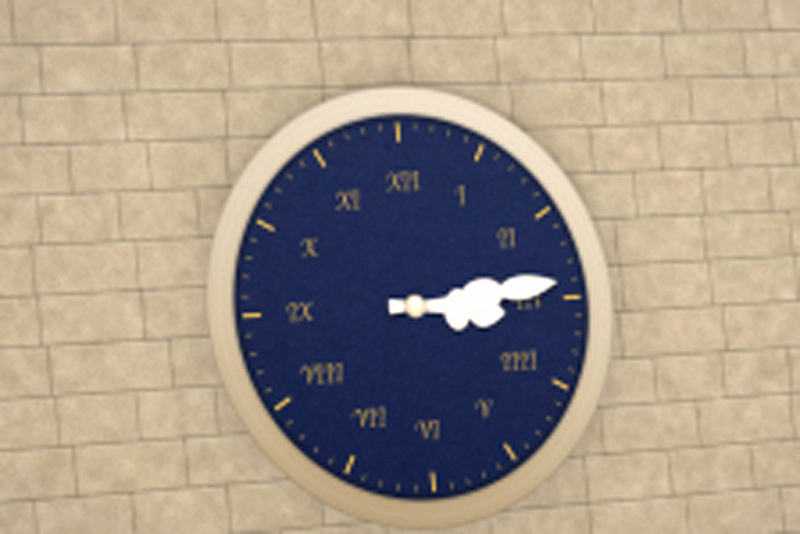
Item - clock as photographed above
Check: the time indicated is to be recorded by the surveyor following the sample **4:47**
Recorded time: **3:14**
